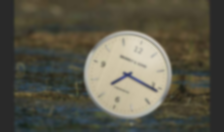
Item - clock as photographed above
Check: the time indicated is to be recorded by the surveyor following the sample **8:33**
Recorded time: **7:16**
